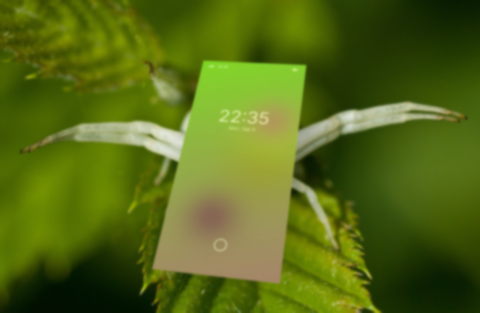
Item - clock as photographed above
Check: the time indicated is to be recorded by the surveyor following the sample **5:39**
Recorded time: **22:35**
